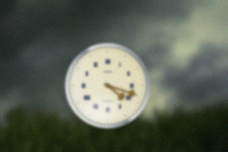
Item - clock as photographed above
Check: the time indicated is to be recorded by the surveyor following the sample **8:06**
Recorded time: **4:18**
